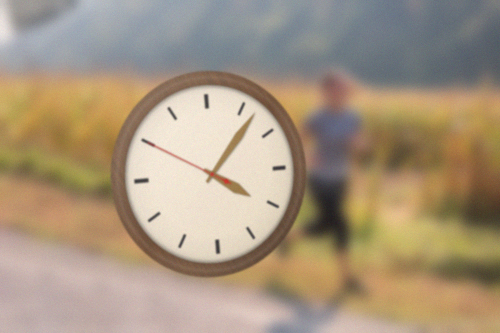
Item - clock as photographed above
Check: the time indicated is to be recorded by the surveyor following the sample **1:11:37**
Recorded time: **4:06:50**
